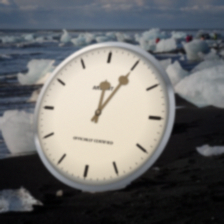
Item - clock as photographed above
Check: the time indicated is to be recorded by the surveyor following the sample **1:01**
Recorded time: **12:05**
